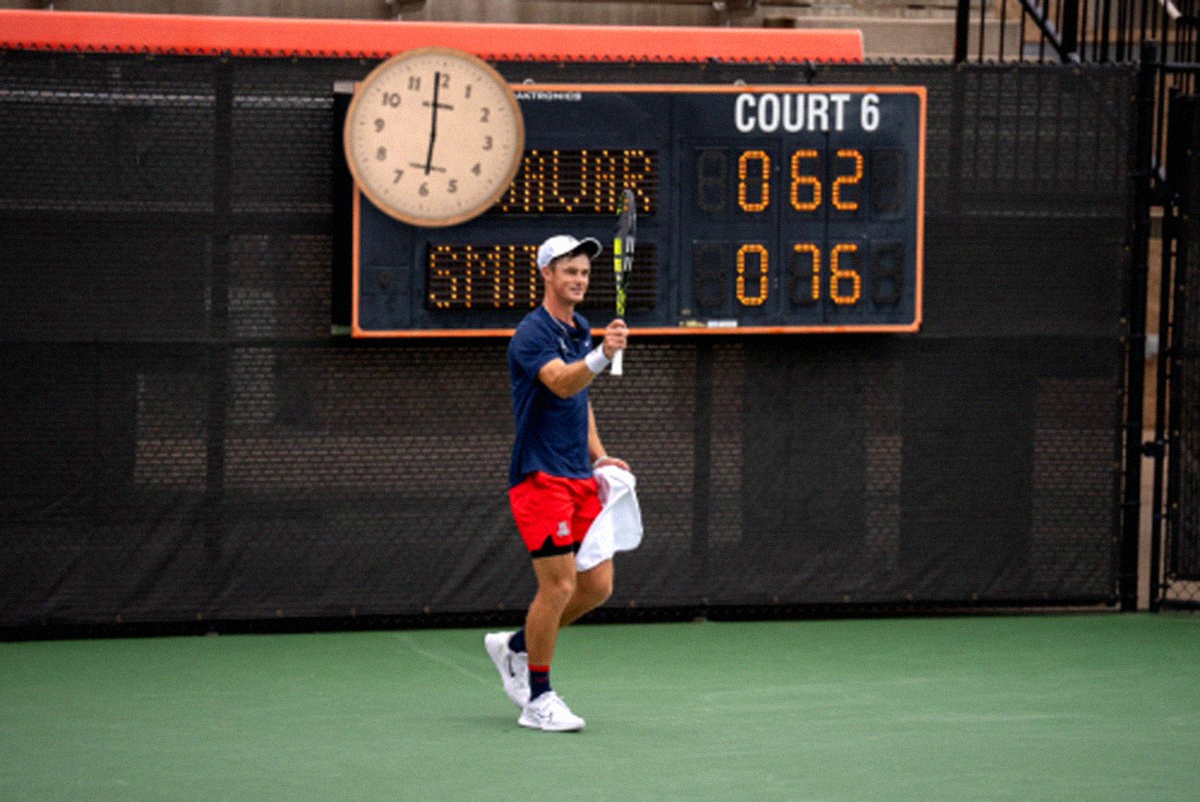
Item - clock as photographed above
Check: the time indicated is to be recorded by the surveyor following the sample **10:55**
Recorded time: **5:59**
